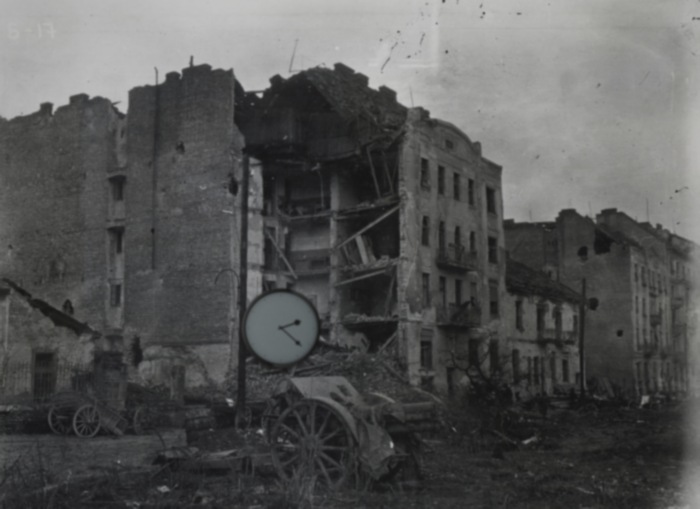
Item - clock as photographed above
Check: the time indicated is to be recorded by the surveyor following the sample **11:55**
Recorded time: **2:22**
